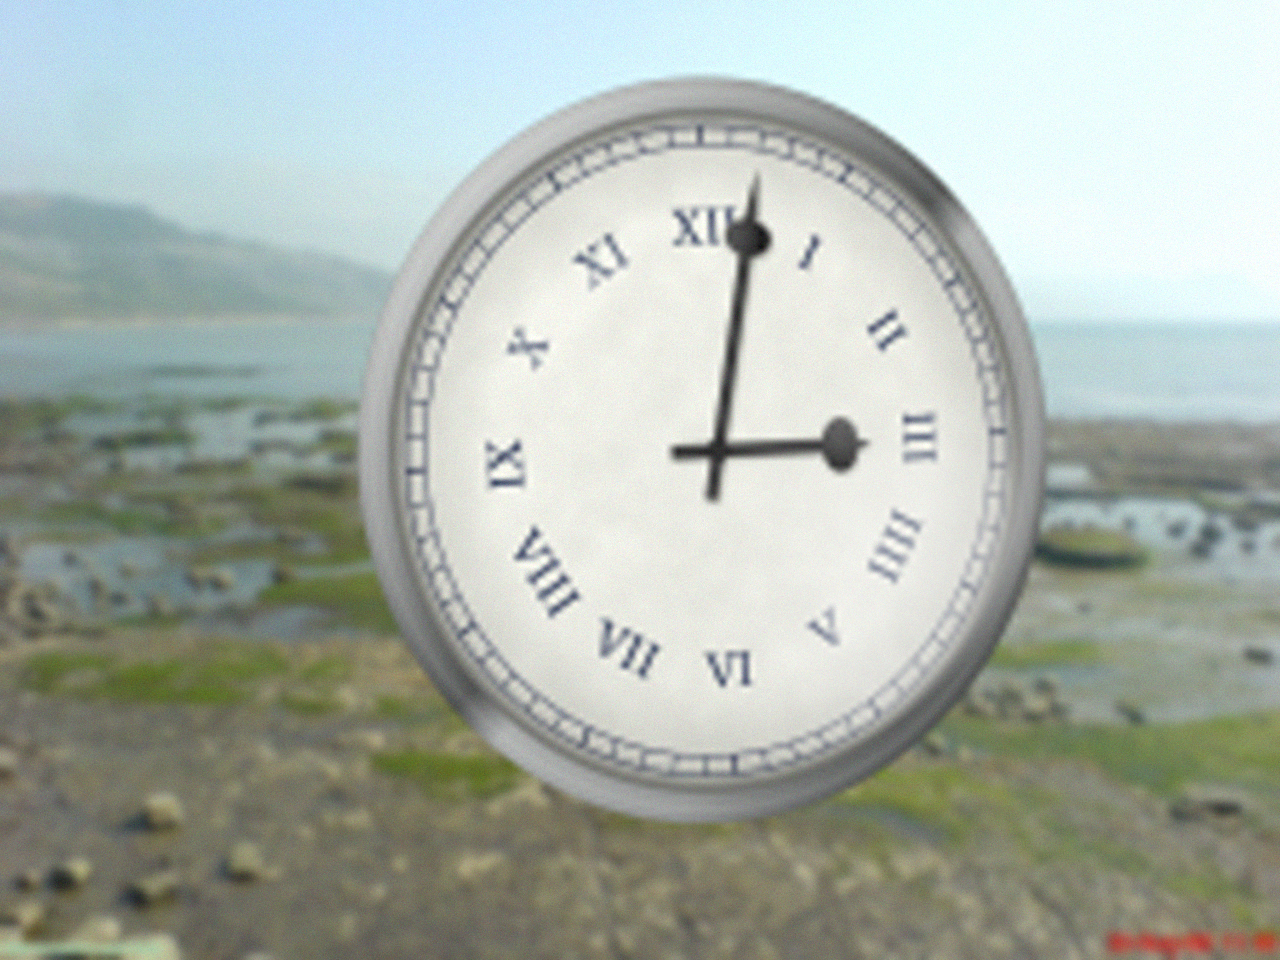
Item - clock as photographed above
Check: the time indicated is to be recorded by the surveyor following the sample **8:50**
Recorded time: **3:02**
